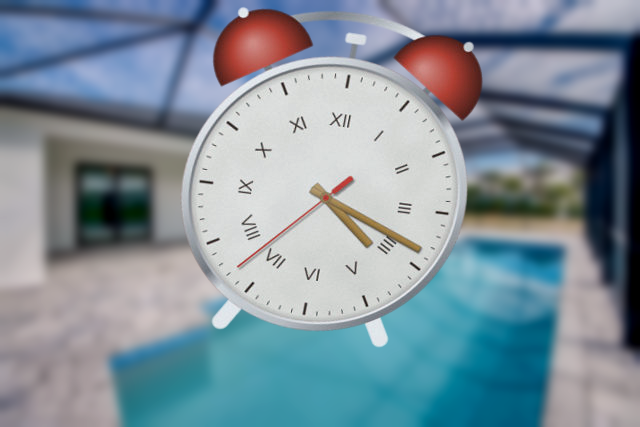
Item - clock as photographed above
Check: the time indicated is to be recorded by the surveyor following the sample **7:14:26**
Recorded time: **4:18:37**
